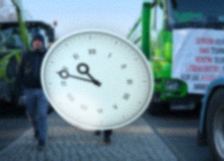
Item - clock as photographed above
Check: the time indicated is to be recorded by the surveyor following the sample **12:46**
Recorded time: **10:48**
